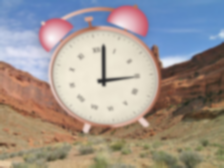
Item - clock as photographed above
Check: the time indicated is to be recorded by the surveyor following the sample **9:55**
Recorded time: **3:02**
